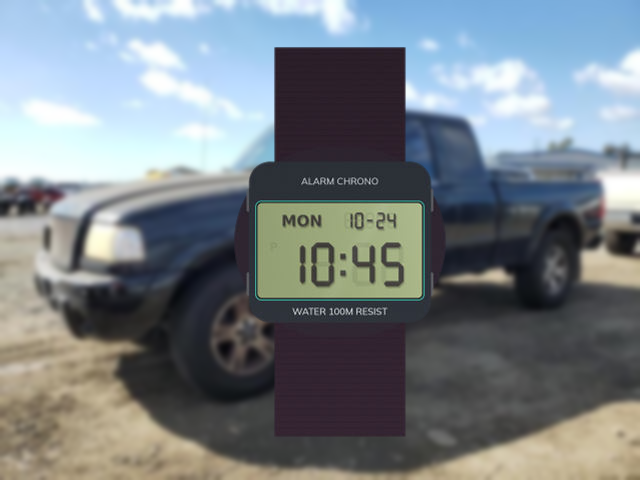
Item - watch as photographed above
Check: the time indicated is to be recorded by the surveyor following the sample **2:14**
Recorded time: **10:45**
